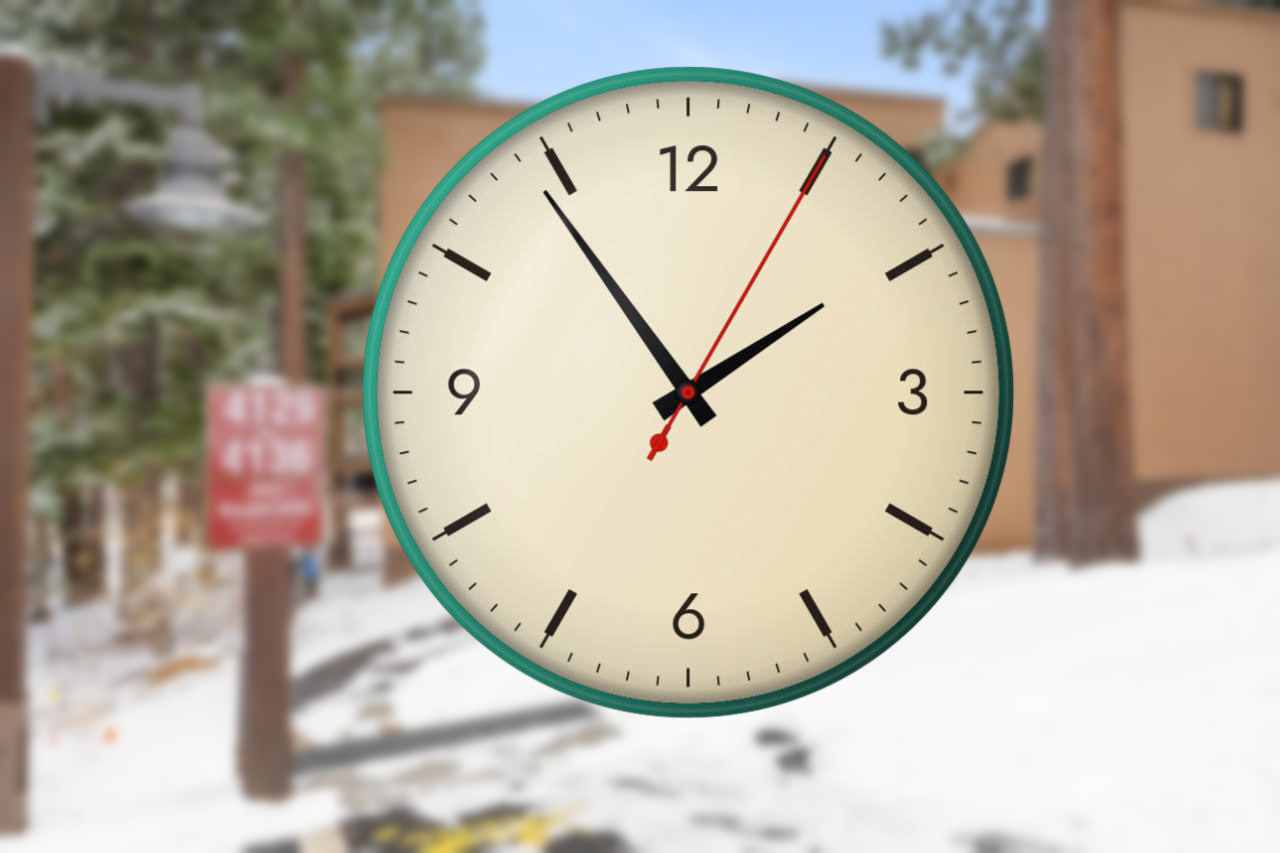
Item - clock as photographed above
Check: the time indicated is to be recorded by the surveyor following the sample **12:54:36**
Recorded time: **1:54:05**
